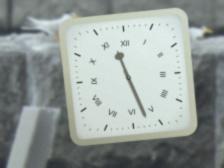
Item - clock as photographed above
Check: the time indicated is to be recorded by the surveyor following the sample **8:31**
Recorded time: **11:27**
